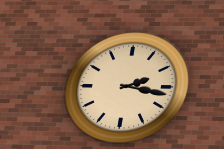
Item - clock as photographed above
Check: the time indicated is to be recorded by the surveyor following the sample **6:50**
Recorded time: **2:17**
